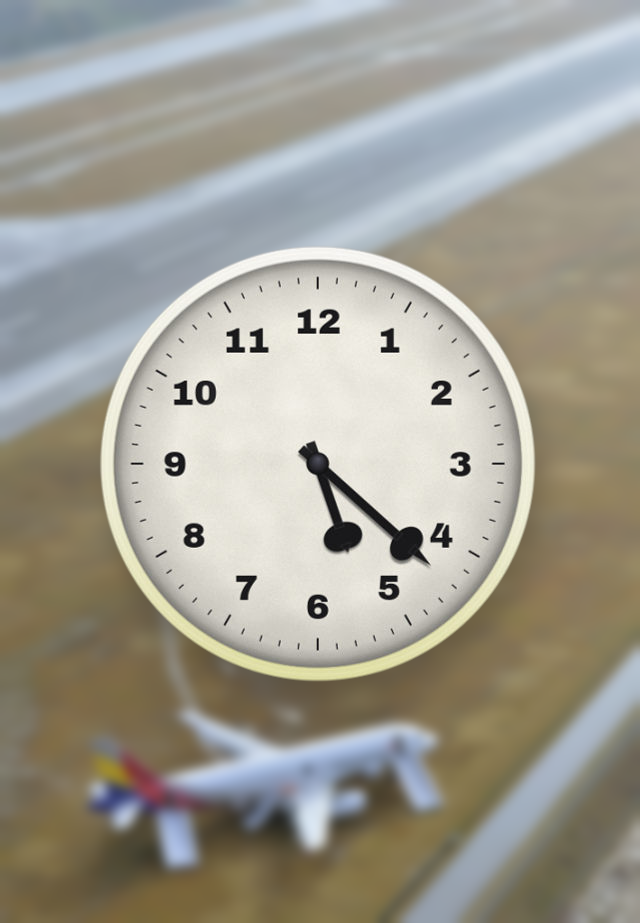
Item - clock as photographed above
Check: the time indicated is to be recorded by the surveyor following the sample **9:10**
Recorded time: **5:22**
